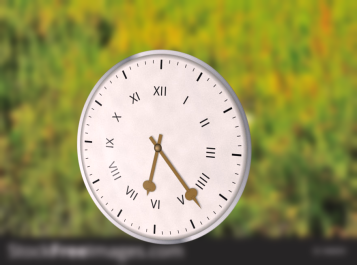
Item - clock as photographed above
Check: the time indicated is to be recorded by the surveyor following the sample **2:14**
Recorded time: **6:23**
